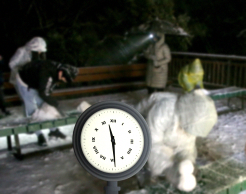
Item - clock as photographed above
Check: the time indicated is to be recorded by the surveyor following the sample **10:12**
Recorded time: **11:29**
